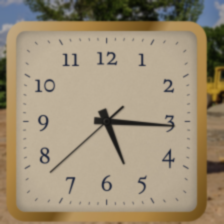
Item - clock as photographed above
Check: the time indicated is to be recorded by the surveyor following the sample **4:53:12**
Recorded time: **5:15:38**
